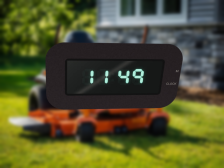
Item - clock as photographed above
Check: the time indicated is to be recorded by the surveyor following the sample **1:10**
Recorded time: **11:49**
